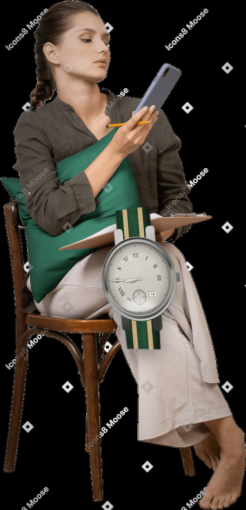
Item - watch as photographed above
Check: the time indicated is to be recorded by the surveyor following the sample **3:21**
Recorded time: **8:45**
